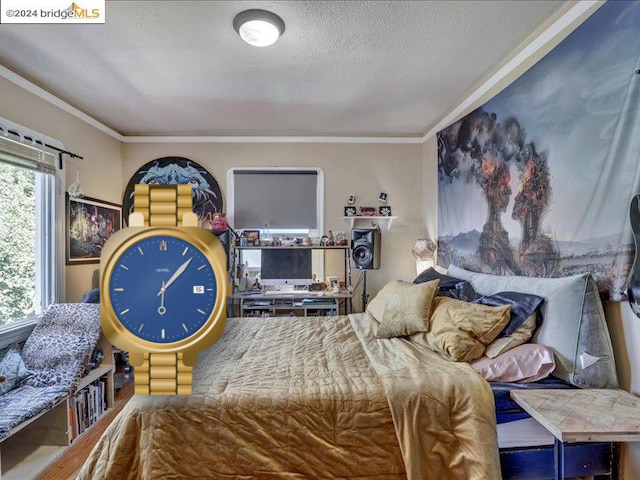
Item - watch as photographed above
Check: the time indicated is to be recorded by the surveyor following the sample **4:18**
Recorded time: **6:07**
